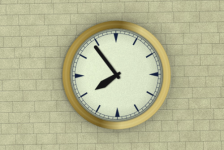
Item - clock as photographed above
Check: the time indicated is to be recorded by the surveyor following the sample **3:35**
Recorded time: **7:54**
